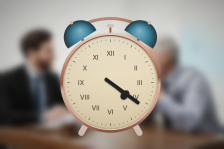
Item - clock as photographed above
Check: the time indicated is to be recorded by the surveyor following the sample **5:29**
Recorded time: **4:21**
